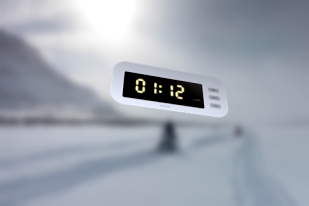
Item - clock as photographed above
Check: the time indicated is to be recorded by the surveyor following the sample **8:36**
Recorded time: **1:12**
